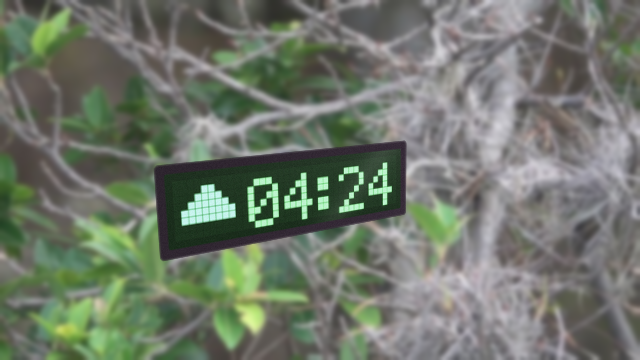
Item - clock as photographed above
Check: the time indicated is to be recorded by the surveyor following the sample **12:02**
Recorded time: **4:24**
